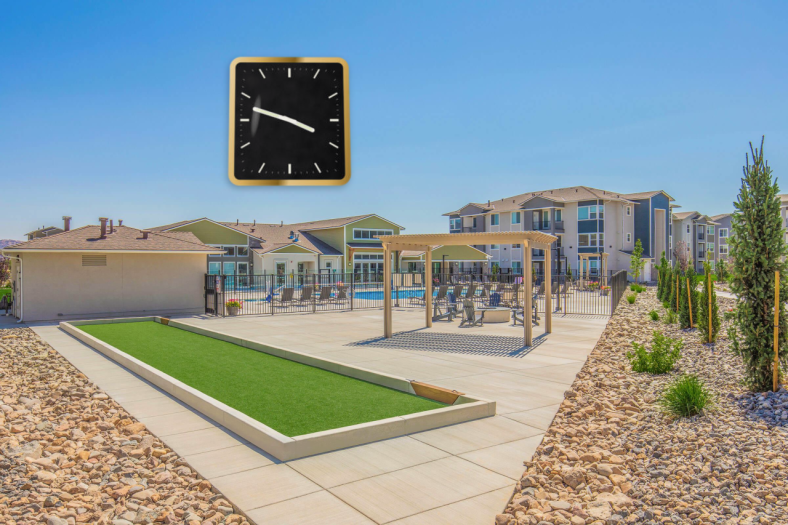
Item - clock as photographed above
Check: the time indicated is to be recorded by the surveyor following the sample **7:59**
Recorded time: **3:48**
